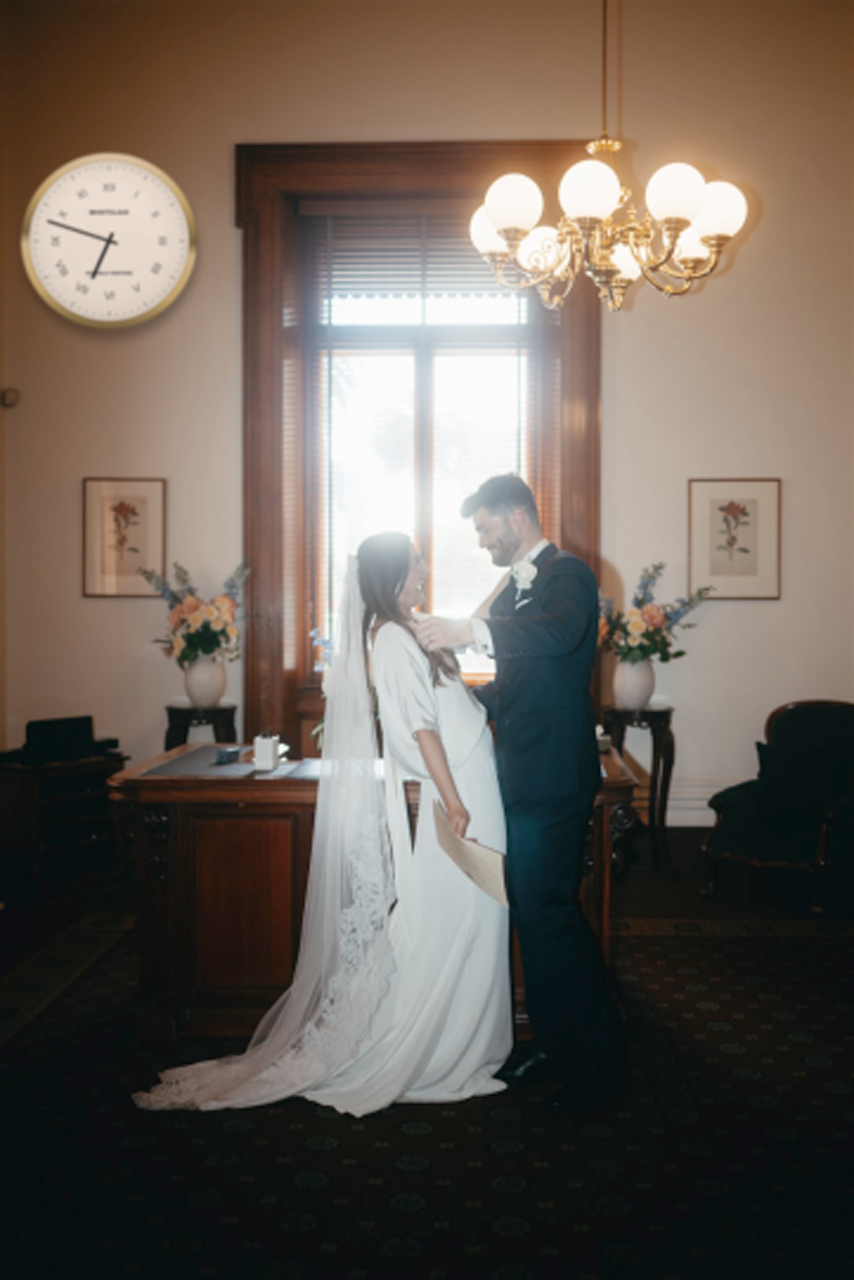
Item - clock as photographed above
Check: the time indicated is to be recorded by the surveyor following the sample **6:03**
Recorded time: **6:48**
